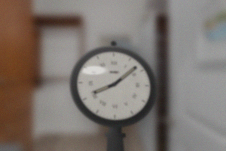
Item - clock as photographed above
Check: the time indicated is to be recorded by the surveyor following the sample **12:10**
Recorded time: **8:08**
